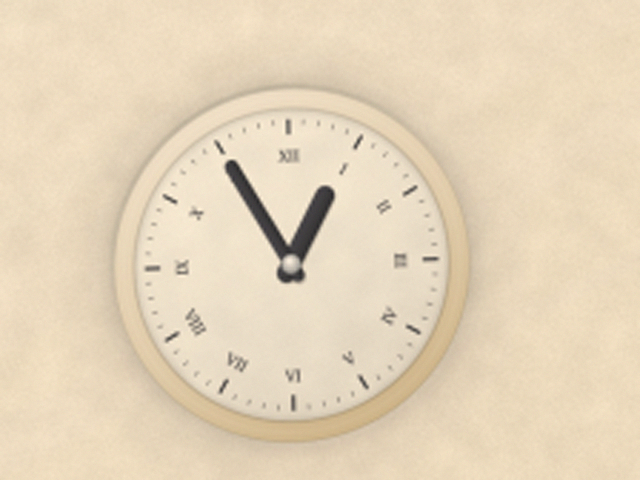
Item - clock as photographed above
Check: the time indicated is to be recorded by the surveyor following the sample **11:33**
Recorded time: **12:55**
